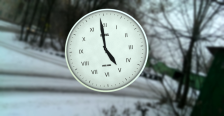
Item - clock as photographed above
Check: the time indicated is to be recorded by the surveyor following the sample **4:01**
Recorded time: **4:59**
